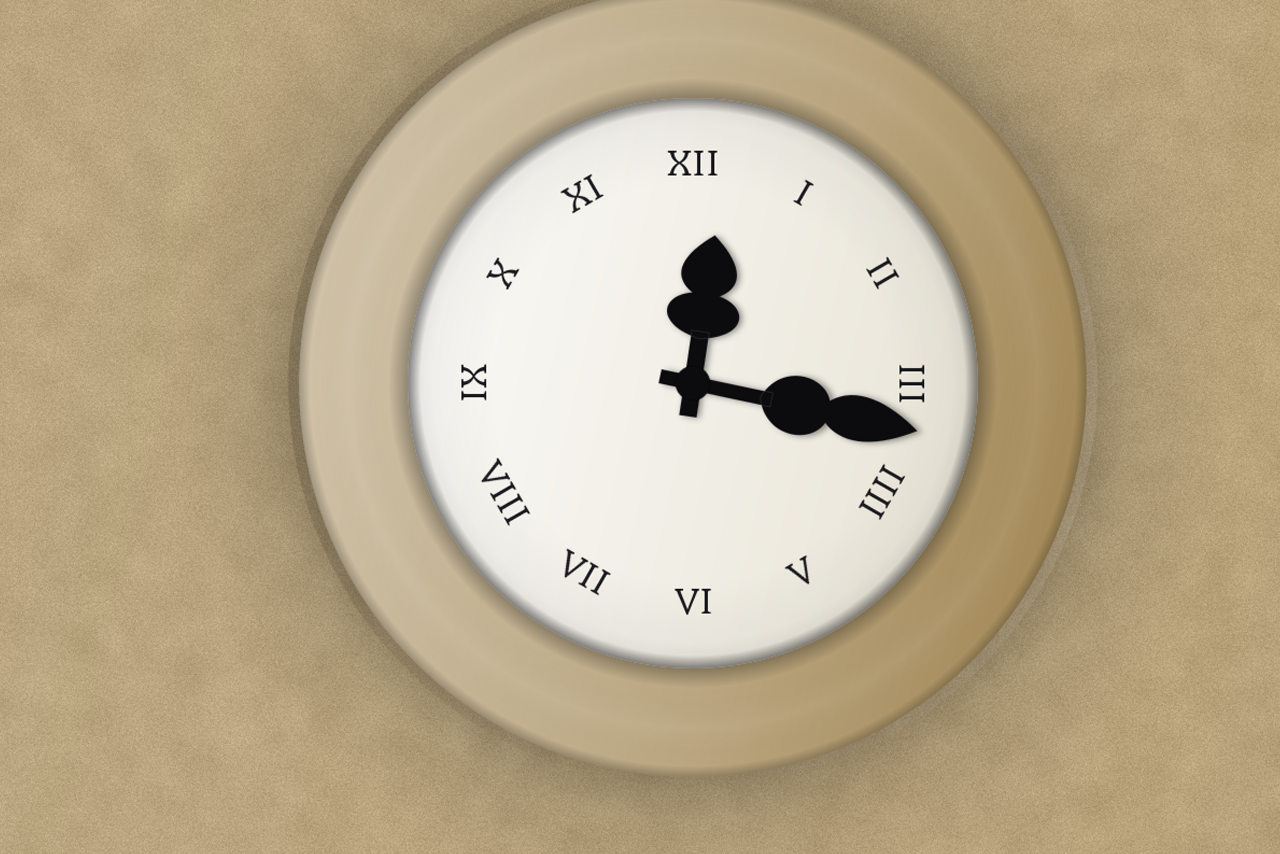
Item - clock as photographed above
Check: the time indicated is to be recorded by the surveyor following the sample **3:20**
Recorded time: **12:17**
